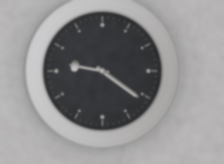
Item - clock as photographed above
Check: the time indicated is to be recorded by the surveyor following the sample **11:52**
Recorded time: **9:21**
